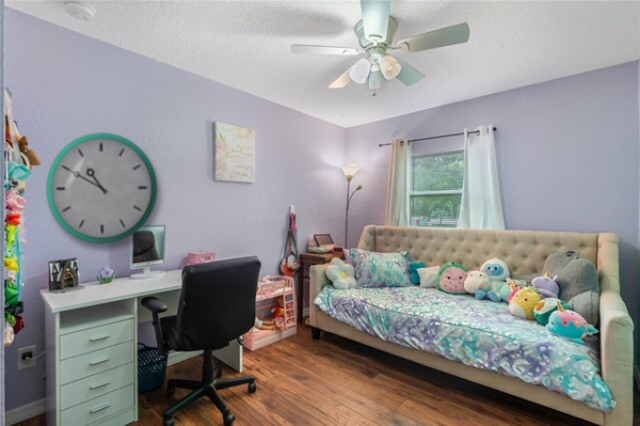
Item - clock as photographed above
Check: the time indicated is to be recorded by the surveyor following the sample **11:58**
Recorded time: **10:50**
